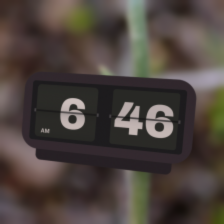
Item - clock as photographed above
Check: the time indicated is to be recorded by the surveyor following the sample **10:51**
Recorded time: **6:46**
